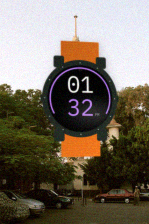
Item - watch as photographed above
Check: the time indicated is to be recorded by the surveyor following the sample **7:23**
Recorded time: **1:32**
